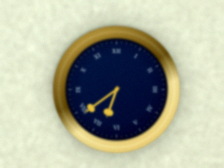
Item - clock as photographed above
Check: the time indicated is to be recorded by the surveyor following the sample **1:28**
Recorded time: **6:39**
